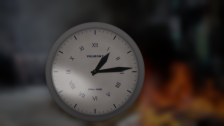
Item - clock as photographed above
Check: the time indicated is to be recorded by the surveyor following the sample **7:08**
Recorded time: **1:14**
